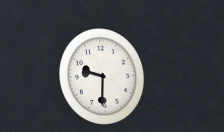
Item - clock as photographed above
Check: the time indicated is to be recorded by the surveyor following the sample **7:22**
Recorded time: **9:31**
